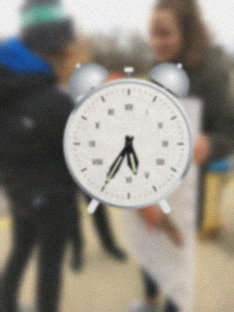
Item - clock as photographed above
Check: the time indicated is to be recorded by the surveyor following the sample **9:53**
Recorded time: **5:35**
